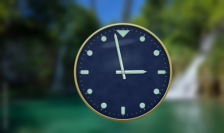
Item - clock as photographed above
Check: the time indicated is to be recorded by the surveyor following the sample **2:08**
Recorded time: **2:58**
